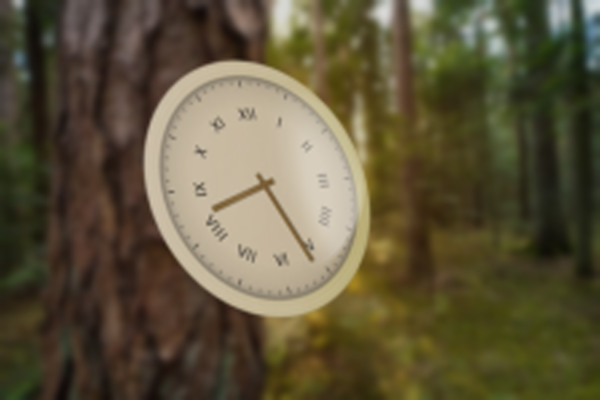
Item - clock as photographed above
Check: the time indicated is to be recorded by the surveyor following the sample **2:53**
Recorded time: **8:26**
